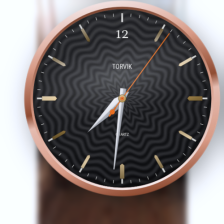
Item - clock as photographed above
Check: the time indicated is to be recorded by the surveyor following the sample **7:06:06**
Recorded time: **7:31:06**
